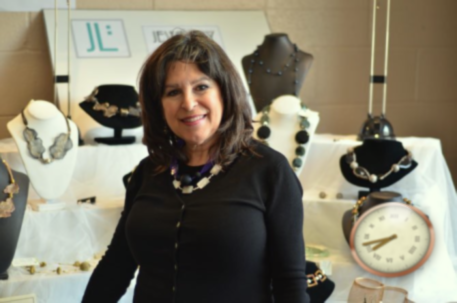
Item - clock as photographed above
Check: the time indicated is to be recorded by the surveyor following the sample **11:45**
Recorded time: **7:42**
